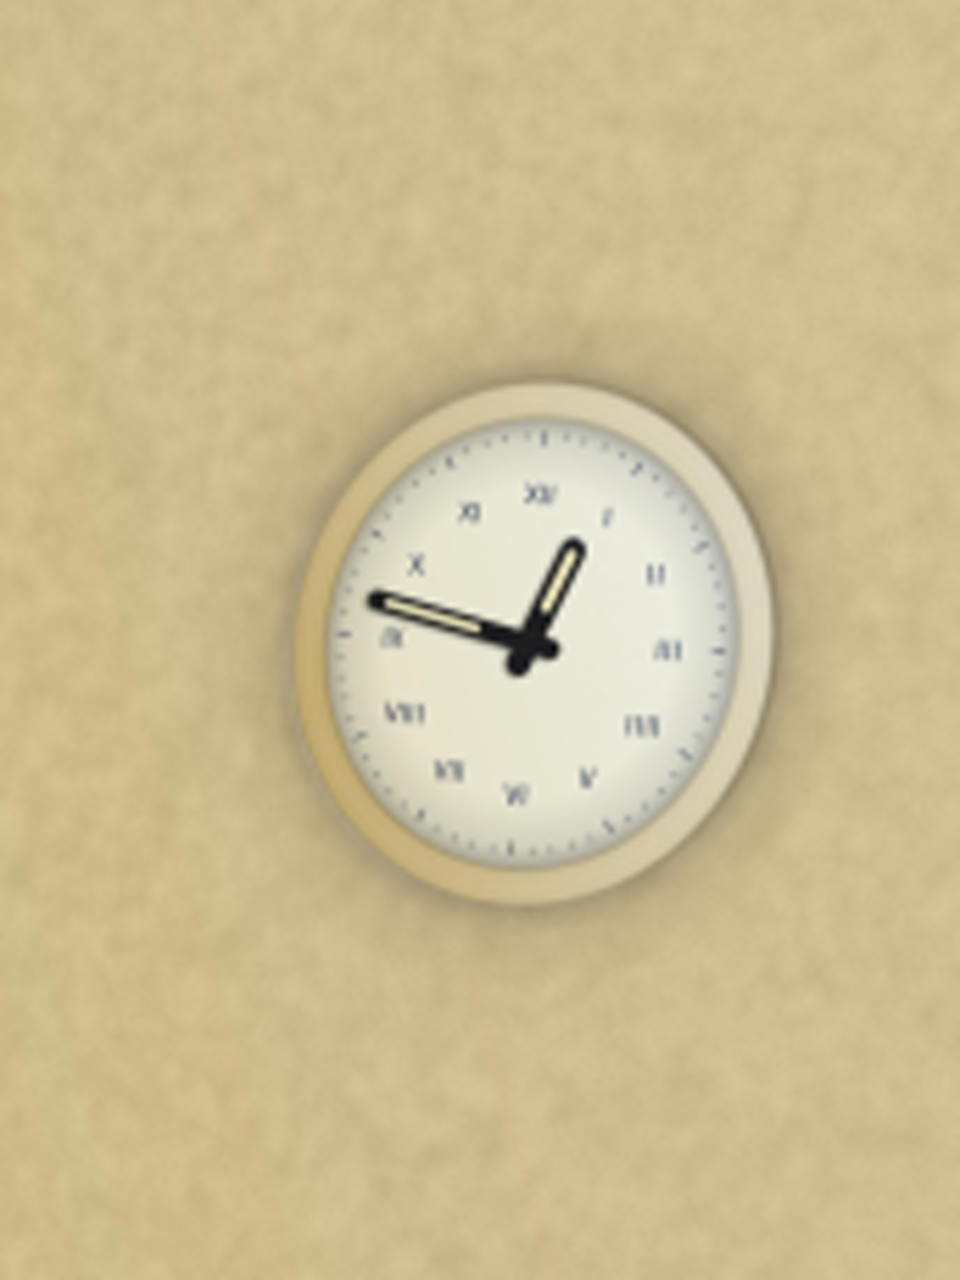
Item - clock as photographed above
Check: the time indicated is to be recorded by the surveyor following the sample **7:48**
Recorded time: **12:47**
